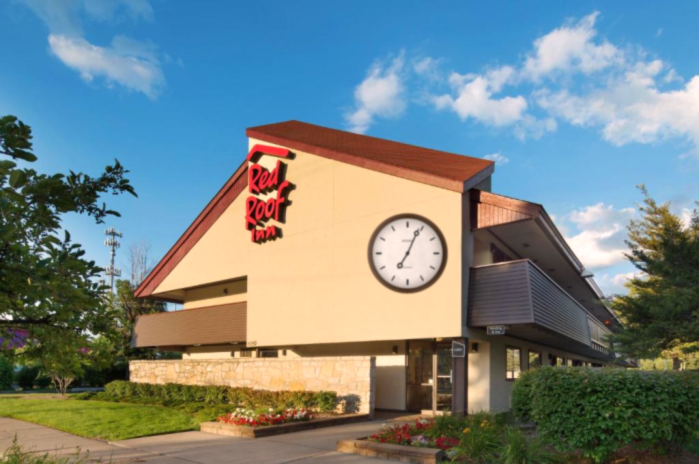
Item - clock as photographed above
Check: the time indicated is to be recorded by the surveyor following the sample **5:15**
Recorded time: **7:04**
